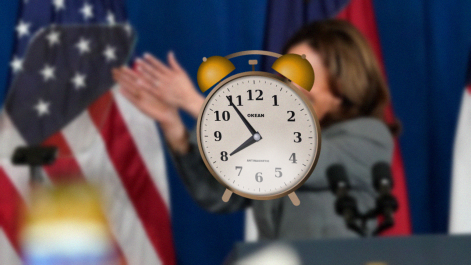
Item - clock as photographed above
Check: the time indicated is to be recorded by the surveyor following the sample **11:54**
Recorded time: **7:54**
